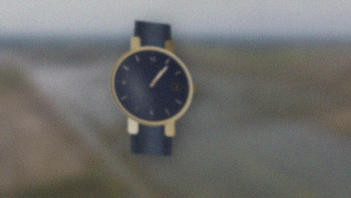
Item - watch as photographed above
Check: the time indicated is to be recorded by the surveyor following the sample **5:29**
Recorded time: **1:06**
